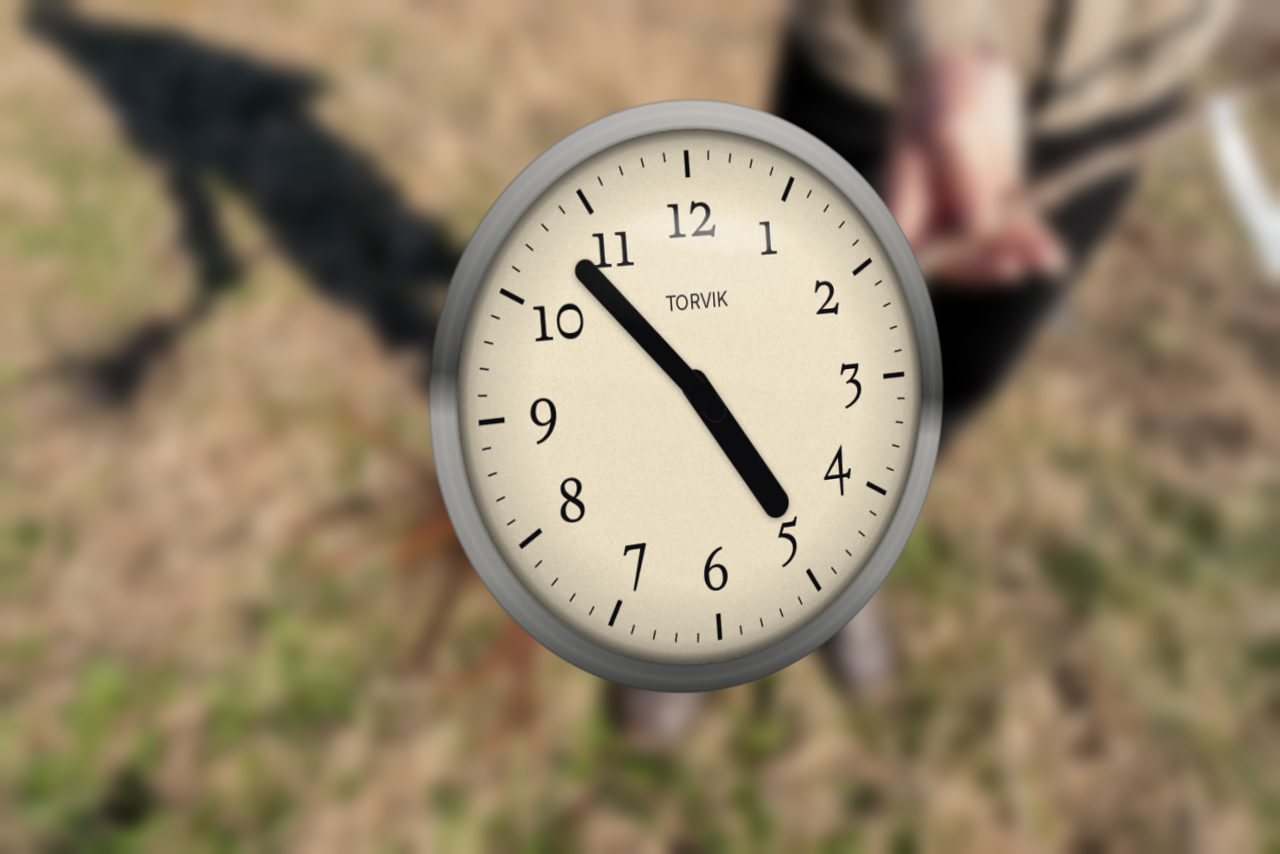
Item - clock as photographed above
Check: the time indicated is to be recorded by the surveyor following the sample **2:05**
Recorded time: **4:53**
